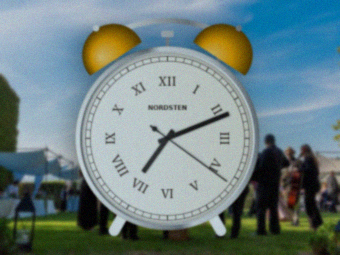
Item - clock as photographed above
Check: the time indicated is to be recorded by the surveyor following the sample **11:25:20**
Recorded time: **7:11:21**
